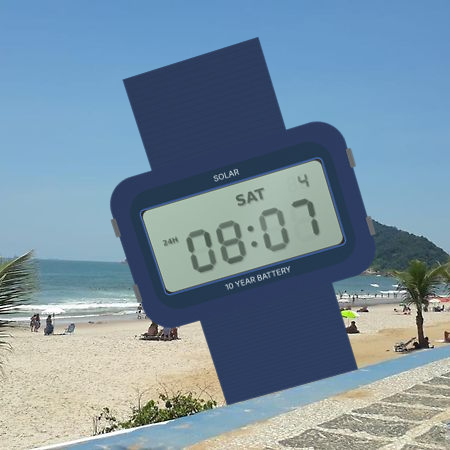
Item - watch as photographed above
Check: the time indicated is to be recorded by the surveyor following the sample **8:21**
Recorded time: **8:07**
